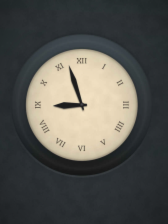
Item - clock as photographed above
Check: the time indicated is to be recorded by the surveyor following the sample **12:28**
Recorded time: **8:57**
